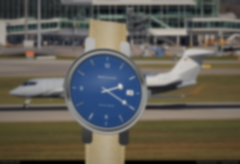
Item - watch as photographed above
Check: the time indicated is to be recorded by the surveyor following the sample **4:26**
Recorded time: **2:20**
